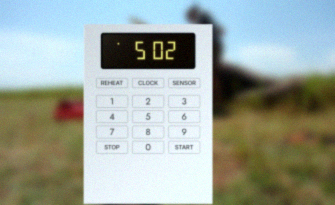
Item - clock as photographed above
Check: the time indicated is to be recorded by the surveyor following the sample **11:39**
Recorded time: **5:02**
